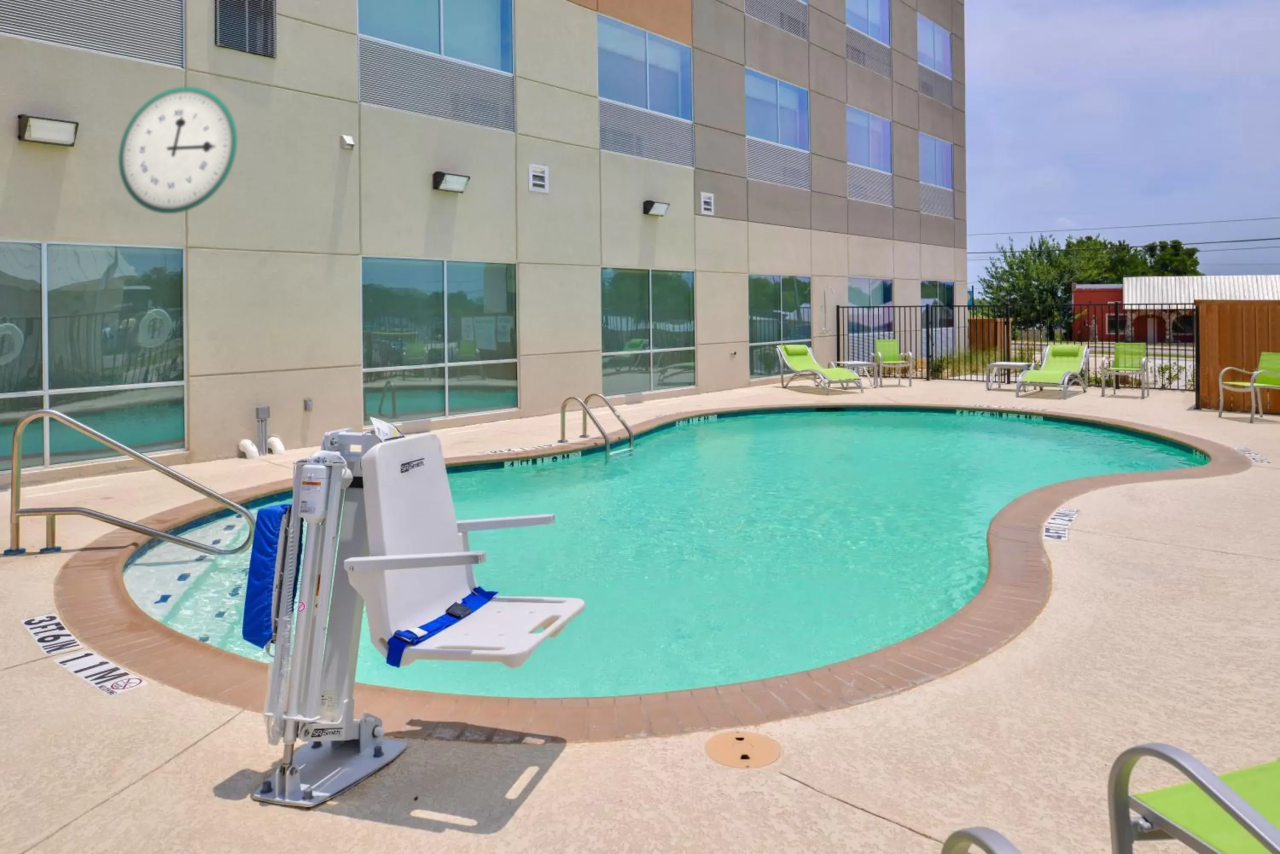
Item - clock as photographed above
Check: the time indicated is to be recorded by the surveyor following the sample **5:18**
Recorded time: **12:15**
